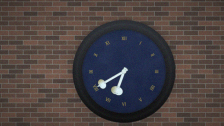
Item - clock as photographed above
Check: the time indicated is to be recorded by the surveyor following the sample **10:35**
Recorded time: **6:40**
